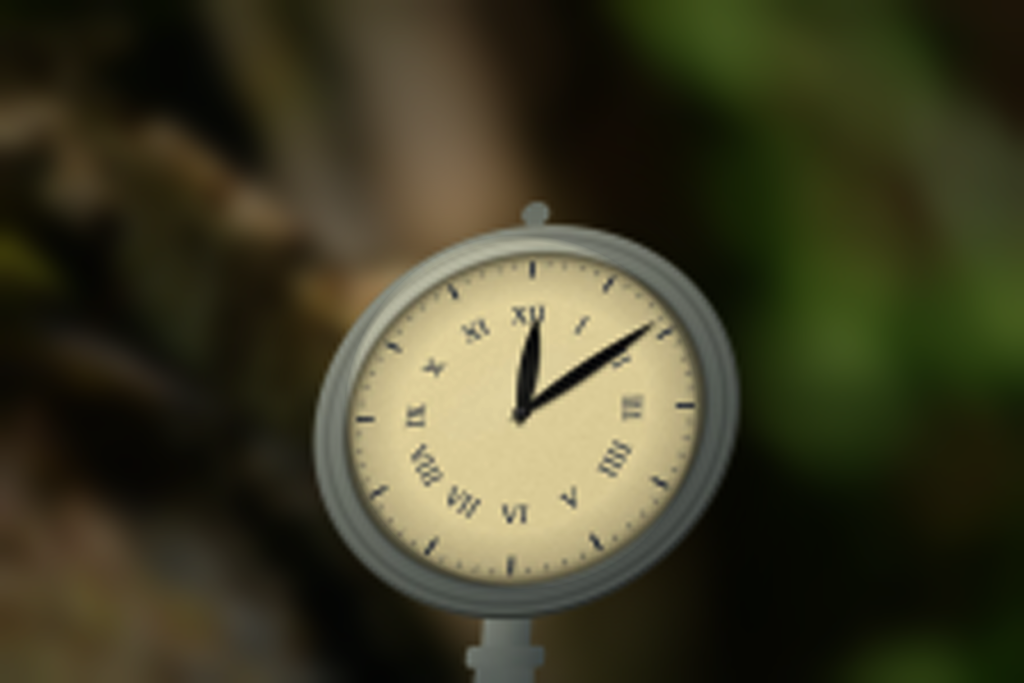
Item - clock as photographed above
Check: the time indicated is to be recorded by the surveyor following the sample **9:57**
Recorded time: **12:09**
